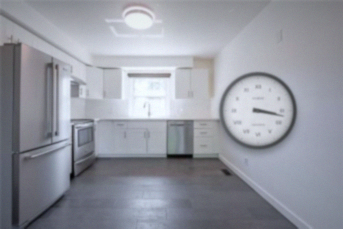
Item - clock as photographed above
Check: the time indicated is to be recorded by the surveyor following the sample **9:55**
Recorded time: **3:17**
